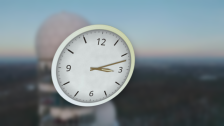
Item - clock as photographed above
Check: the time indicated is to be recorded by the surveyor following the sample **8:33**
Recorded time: **3:12**
